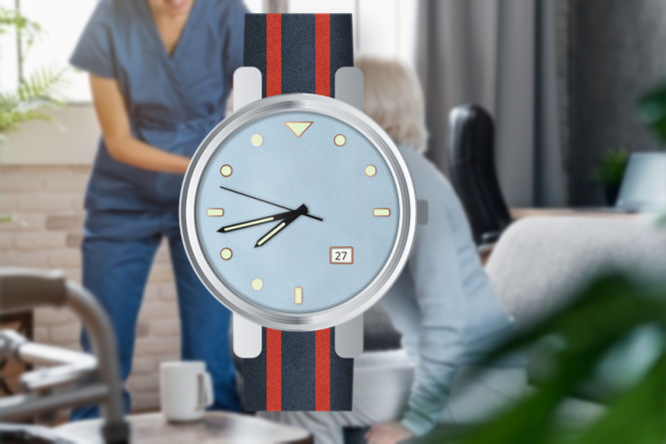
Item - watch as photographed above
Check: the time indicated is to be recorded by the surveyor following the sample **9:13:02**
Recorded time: **7:42:48**
